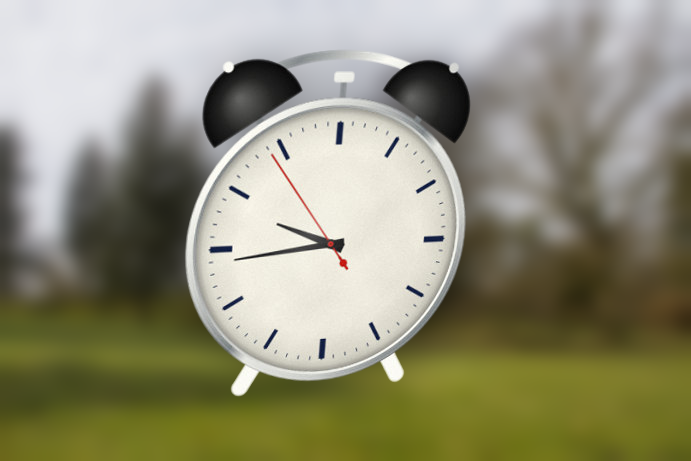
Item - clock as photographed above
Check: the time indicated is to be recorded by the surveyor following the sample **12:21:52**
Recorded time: **9:43:54**
